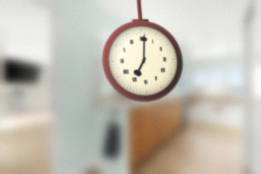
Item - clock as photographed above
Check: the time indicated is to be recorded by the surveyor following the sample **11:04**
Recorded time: **7:01**
